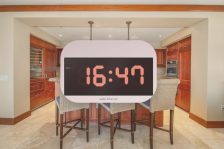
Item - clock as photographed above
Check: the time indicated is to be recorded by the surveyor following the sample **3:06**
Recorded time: **16:47**
